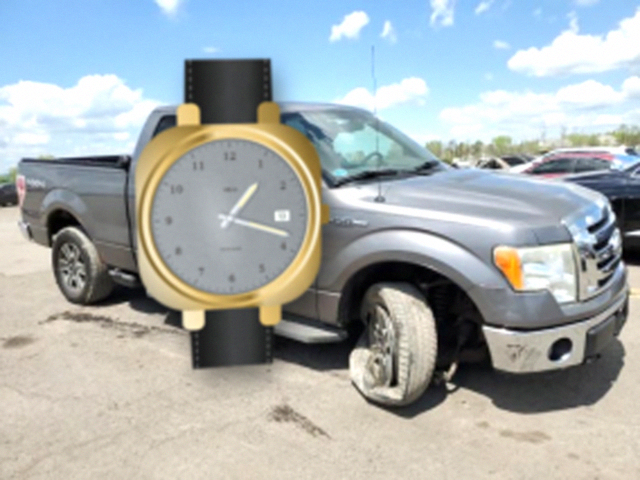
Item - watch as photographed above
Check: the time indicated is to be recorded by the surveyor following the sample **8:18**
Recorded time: **1:18**
